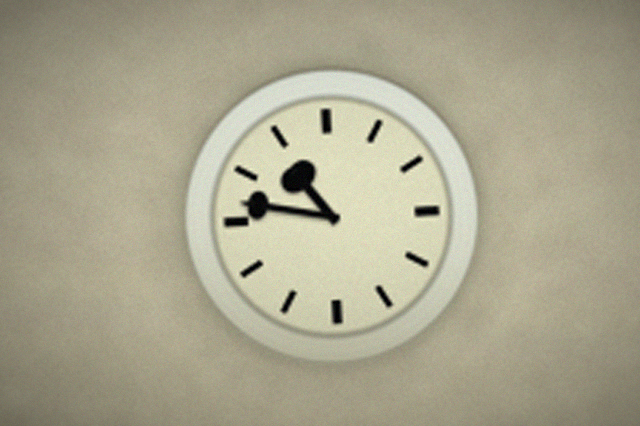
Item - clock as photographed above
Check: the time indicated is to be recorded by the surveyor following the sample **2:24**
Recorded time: **10:47**
